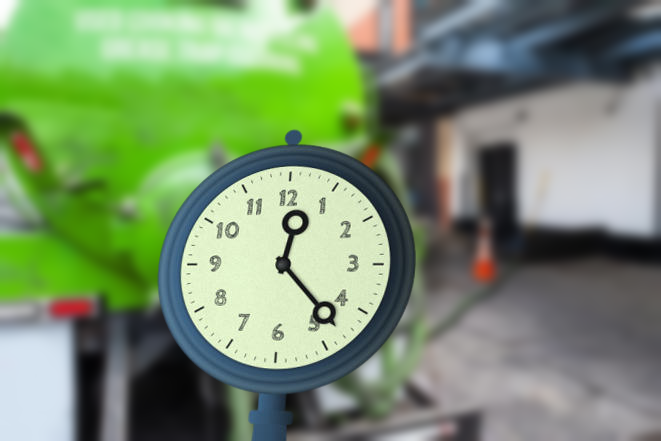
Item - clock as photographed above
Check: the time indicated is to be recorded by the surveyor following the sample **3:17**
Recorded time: **12:23**
